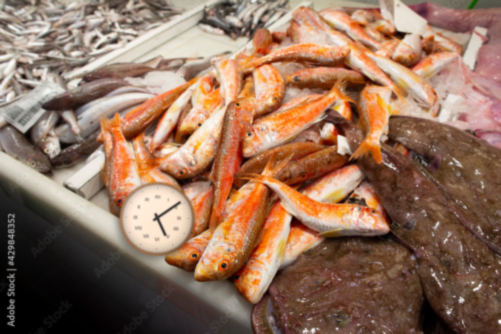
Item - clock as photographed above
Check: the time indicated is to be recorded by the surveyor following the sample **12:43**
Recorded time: **5:09**
